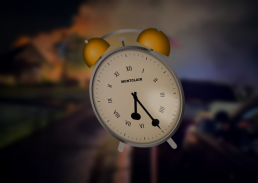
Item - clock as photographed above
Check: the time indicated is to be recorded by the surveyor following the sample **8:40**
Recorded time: **6:25**
